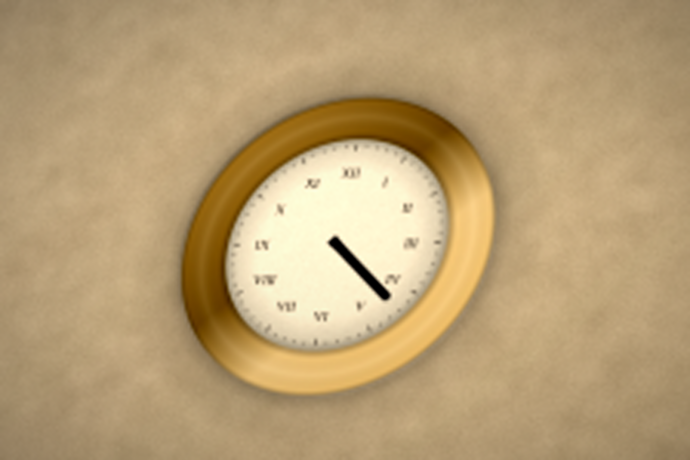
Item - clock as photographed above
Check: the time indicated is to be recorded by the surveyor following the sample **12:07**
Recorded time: **4:22**
